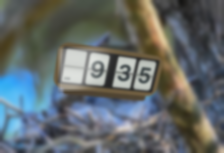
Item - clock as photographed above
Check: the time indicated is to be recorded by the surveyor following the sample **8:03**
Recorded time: **9:35**
